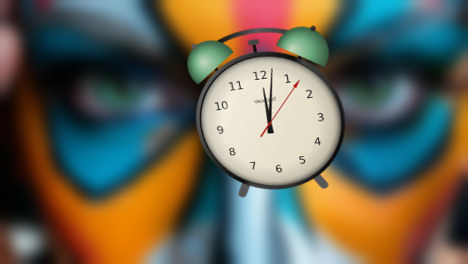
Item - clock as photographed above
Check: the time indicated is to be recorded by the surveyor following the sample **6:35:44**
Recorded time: **12:02:07**
